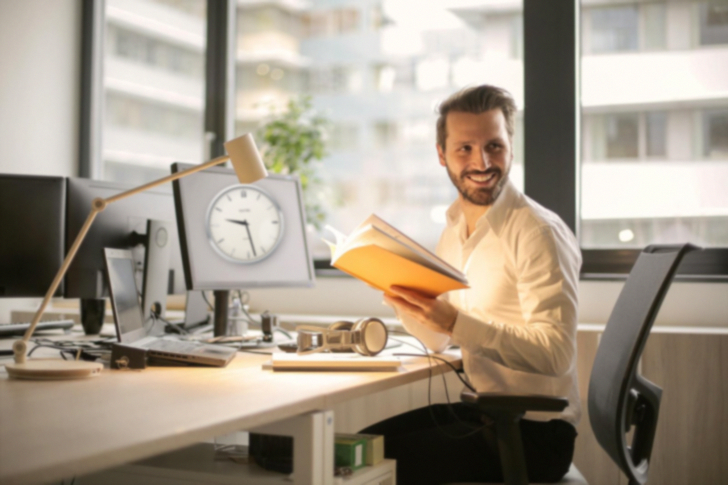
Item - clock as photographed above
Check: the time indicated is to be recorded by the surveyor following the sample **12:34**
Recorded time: **9:28**
